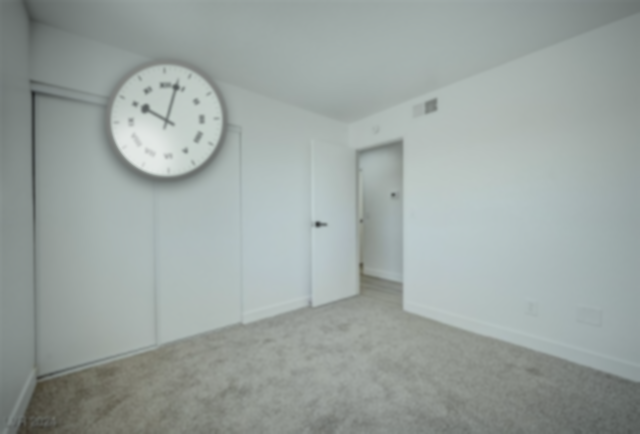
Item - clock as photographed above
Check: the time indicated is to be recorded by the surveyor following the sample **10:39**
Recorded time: **10:03**
